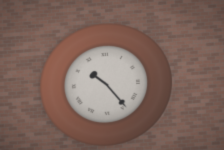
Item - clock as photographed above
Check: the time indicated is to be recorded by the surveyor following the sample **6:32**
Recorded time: **10:24**
